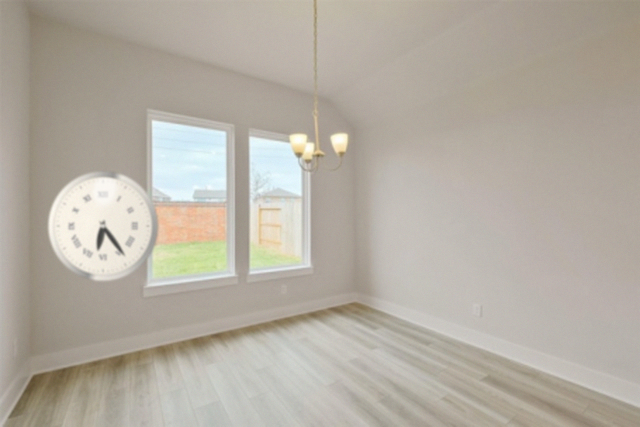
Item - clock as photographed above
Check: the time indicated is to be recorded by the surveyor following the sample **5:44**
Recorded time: **6:24**
